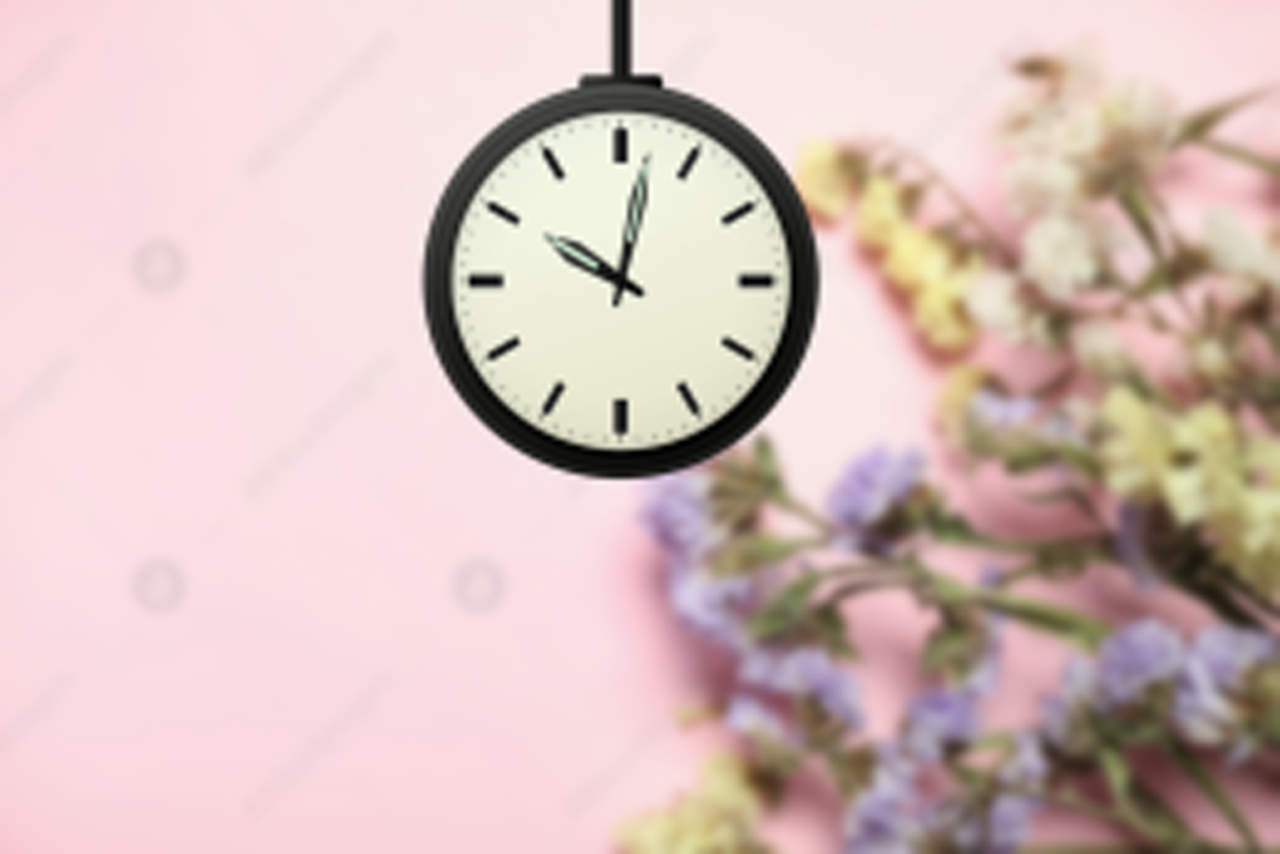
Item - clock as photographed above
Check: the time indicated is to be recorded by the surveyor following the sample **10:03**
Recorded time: **10:02**
